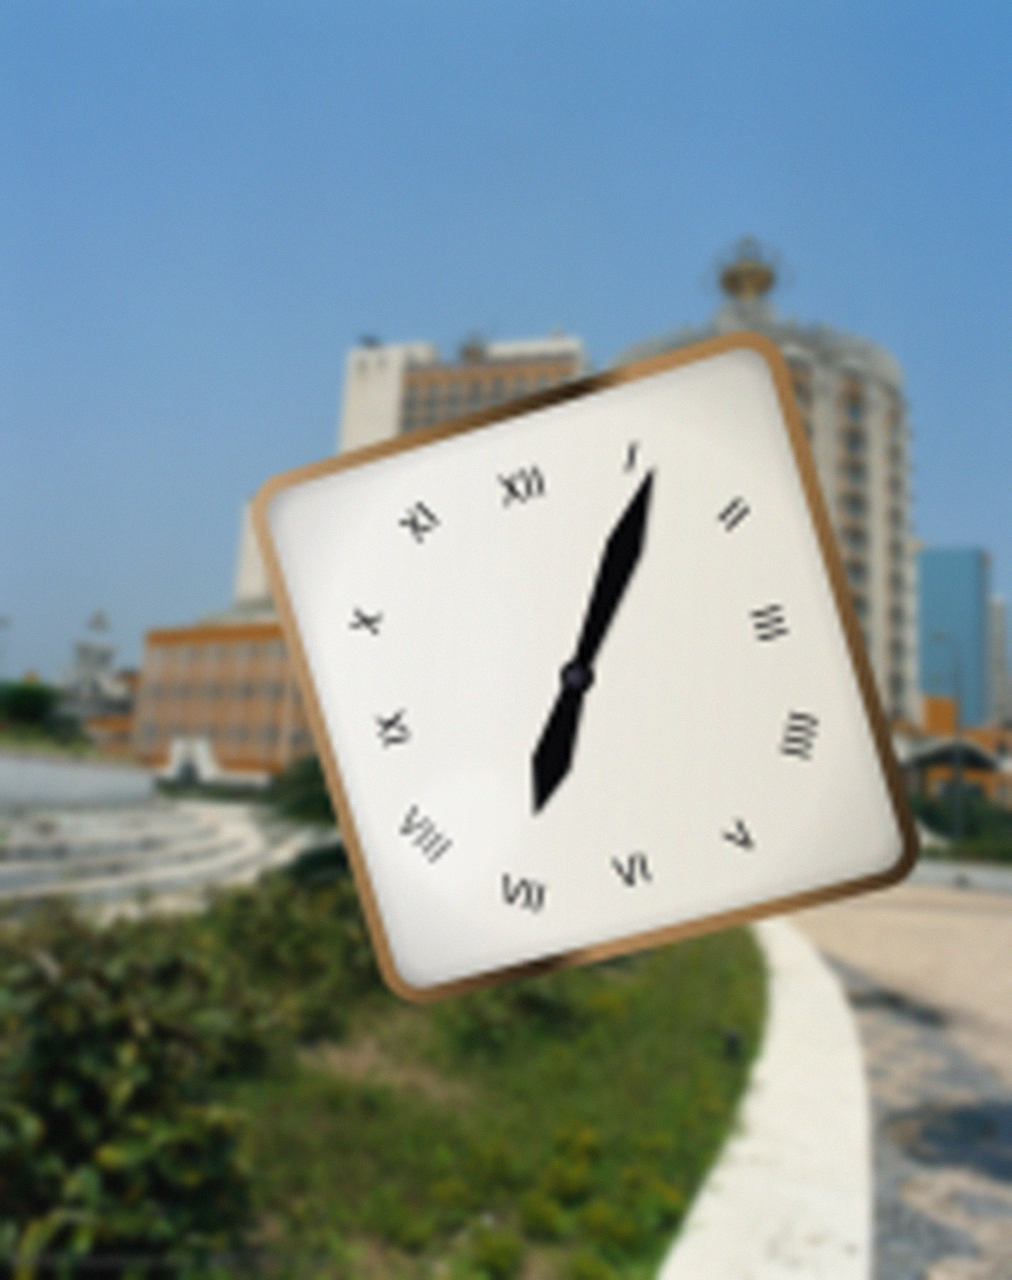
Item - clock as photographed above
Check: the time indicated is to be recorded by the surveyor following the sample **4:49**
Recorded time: **7:06**
